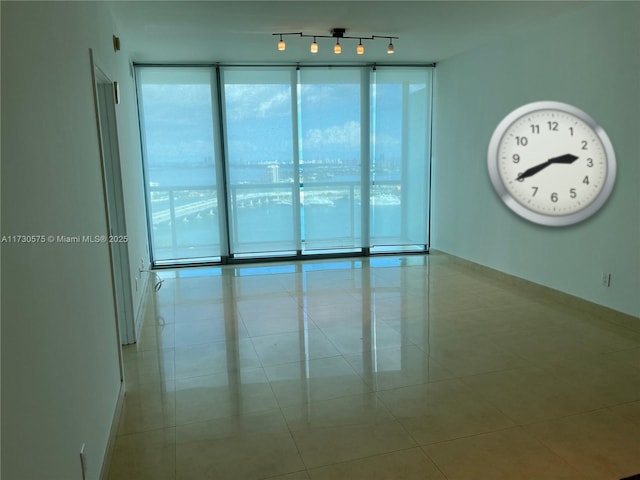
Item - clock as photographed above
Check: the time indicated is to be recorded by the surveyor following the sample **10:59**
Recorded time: **2:40**
